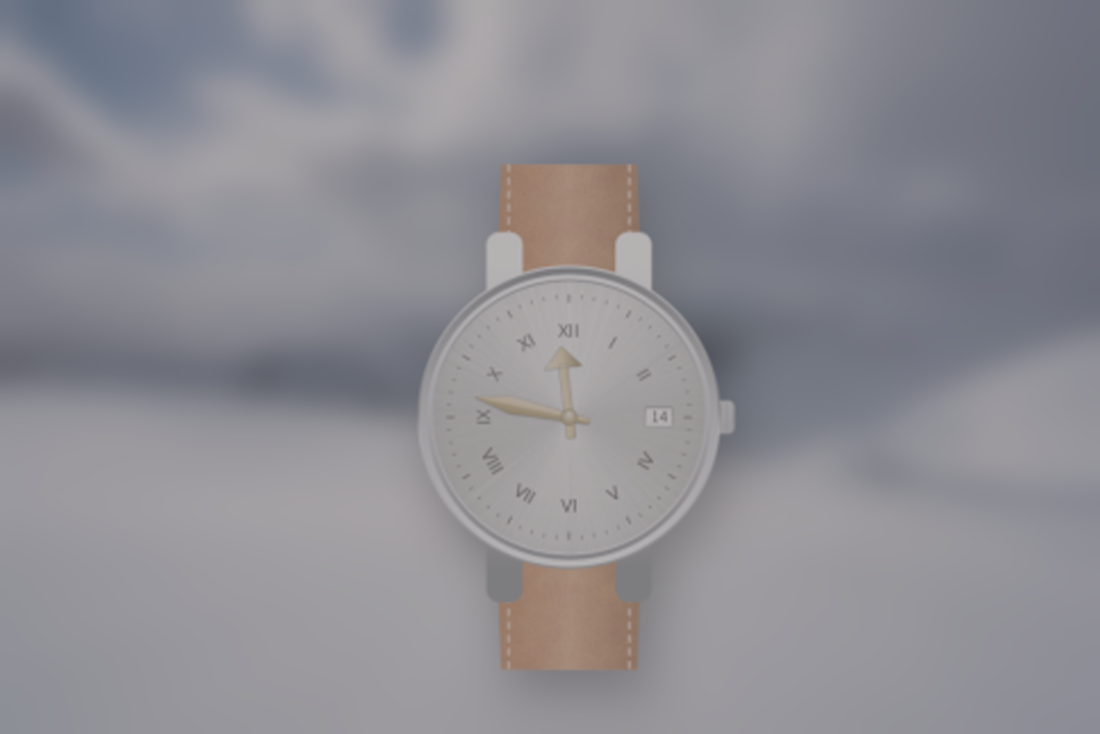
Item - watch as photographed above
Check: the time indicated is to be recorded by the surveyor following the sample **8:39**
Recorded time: **11:47**
